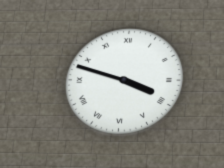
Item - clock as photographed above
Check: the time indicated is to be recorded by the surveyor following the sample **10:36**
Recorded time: **3:48**
